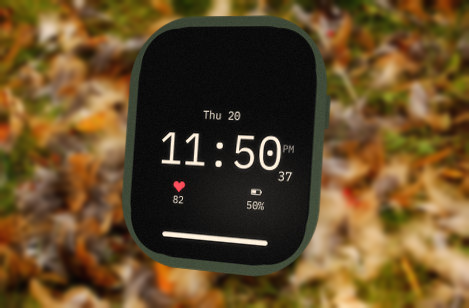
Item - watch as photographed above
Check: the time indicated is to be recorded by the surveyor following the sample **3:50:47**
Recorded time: **11:50:37**
